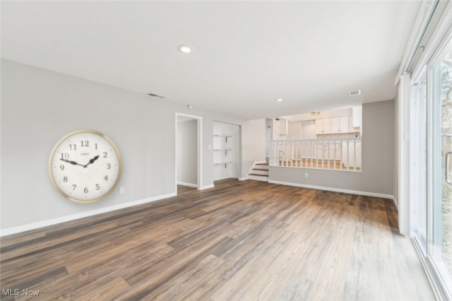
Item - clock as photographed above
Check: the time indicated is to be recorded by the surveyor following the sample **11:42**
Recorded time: **1:48**
